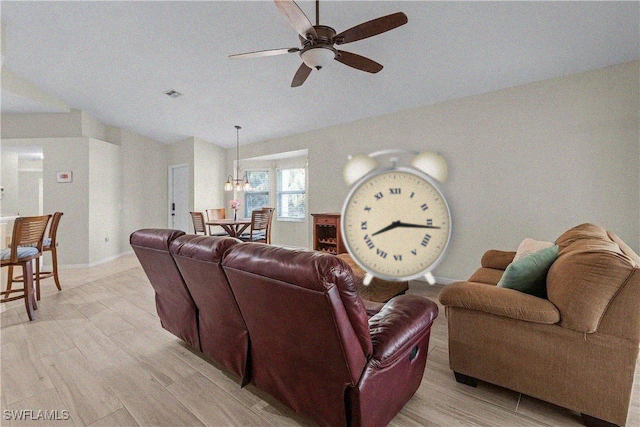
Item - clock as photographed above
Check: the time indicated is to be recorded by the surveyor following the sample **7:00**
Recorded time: **8:16**
